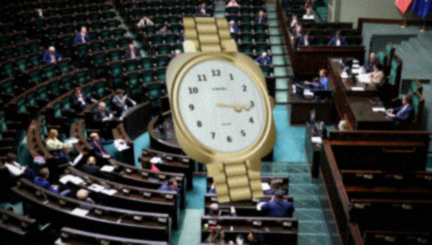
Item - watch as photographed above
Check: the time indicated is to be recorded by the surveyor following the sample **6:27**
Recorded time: **3:16**
